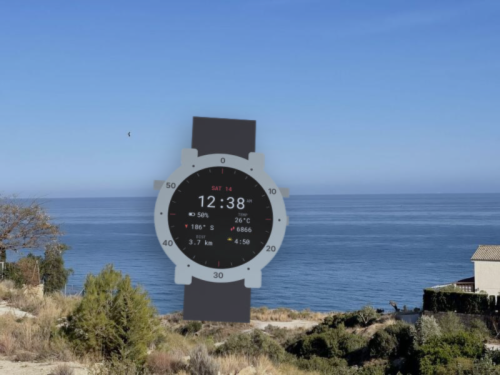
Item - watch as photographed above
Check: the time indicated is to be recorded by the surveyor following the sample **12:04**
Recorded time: **12:38**
